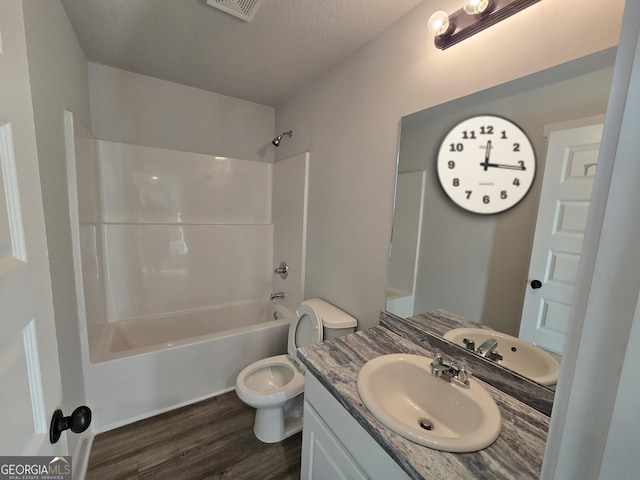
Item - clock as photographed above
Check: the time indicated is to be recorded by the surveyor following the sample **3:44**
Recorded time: **12:16**
